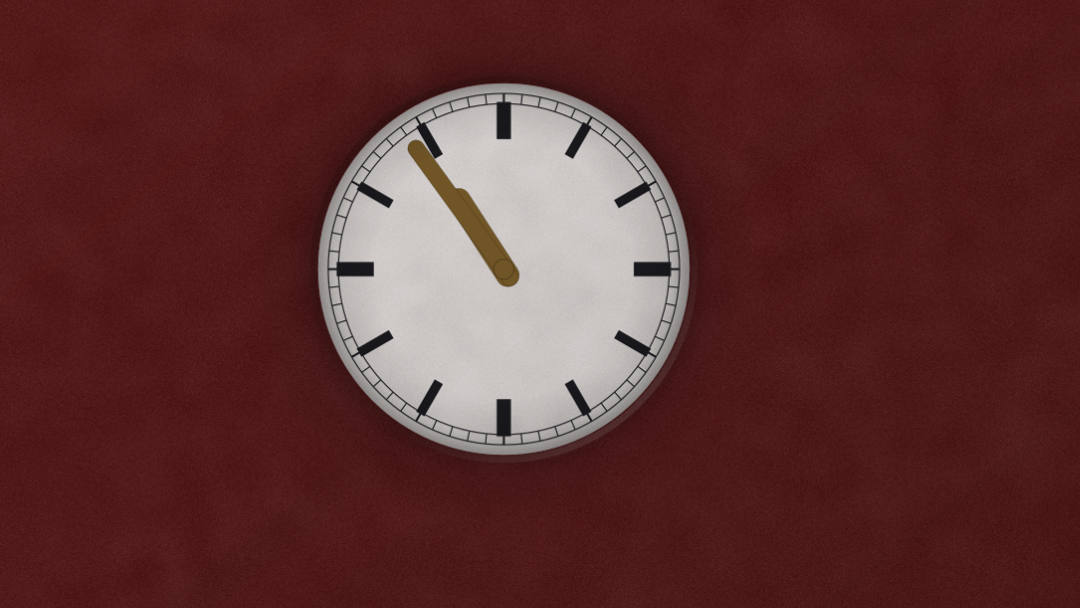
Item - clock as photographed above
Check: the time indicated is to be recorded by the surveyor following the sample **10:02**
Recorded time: **10:54**
